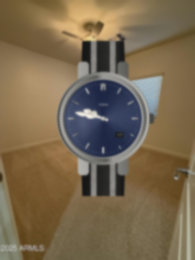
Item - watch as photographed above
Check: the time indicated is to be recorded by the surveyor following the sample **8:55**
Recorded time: **9:47**
